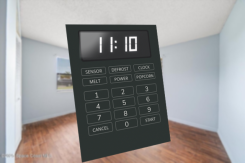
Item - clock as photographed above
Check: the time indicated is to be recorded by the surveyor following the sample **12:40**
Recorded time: **11:10**
